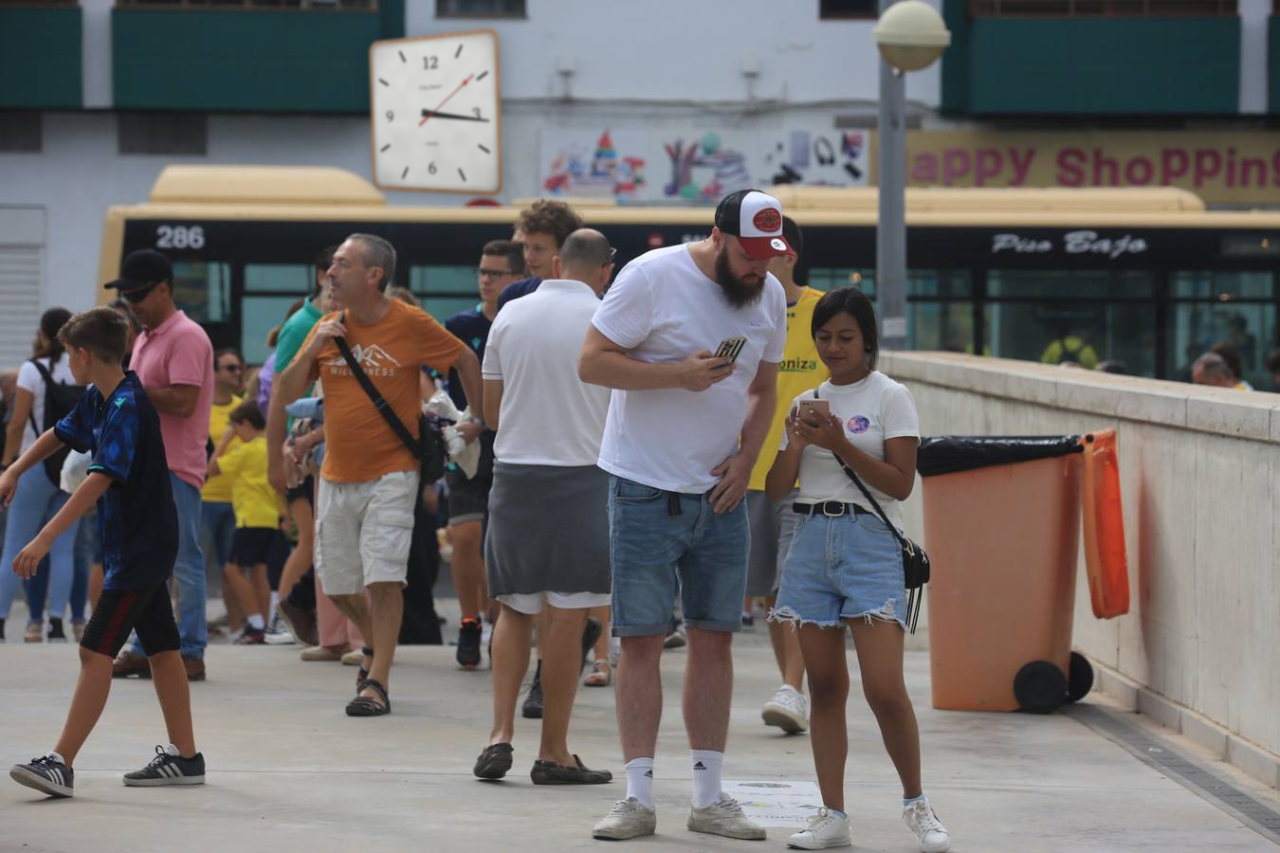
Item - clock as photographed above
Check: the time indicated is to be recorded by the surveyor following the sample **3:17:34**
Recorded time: **3:16:09**
